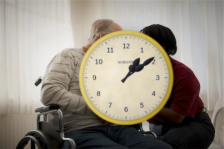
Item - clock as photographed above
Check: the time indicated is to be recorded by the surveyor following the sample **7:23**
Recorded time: **1:09**
